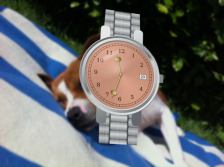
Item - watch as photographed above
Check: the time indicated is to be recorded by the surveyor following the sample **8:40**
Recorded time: **11:33**
